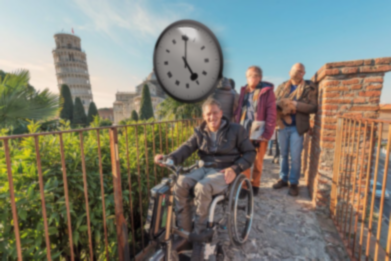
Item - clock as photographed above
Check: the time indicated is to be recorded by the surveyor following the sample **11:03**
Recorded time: **5:01**
